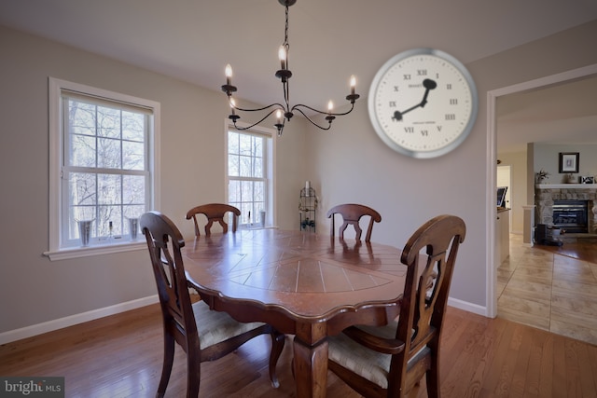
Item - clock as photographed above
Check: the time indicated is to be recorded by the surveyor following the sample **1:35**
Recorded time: **12:41**
